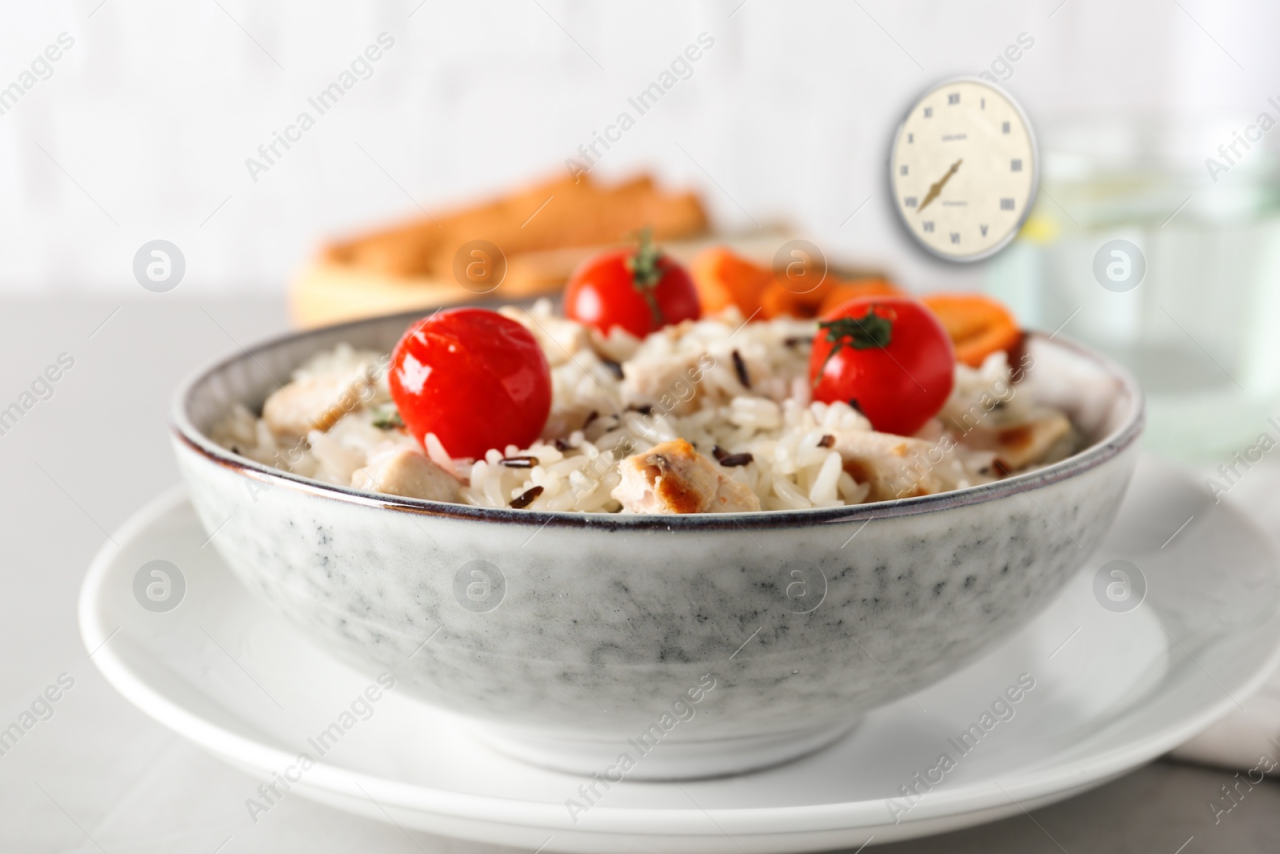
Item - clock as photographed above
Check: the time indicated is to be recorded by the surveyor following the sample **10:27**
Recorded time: **7:38**
